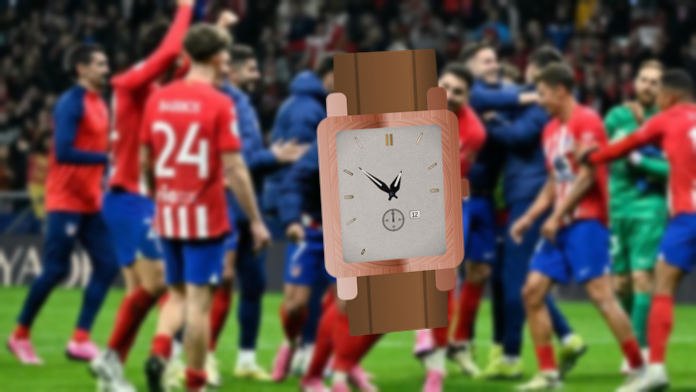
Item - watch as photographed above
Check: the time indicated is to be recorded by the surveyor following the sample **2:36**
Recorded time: **12:52**
